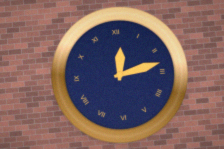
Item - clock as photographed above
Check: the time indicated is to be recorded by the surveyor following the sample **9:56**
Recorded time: **12:13**
